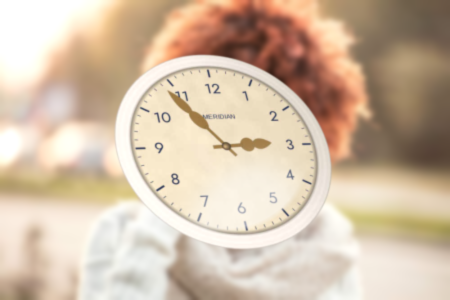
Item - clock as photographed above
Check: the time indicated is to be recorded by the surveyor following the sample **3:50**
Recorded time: **2:54**
